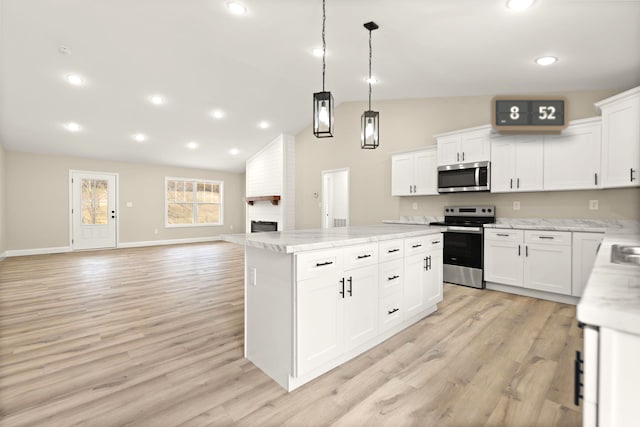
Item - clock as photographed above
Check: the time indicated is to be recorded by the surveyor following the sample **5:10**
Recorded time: **8:52**
